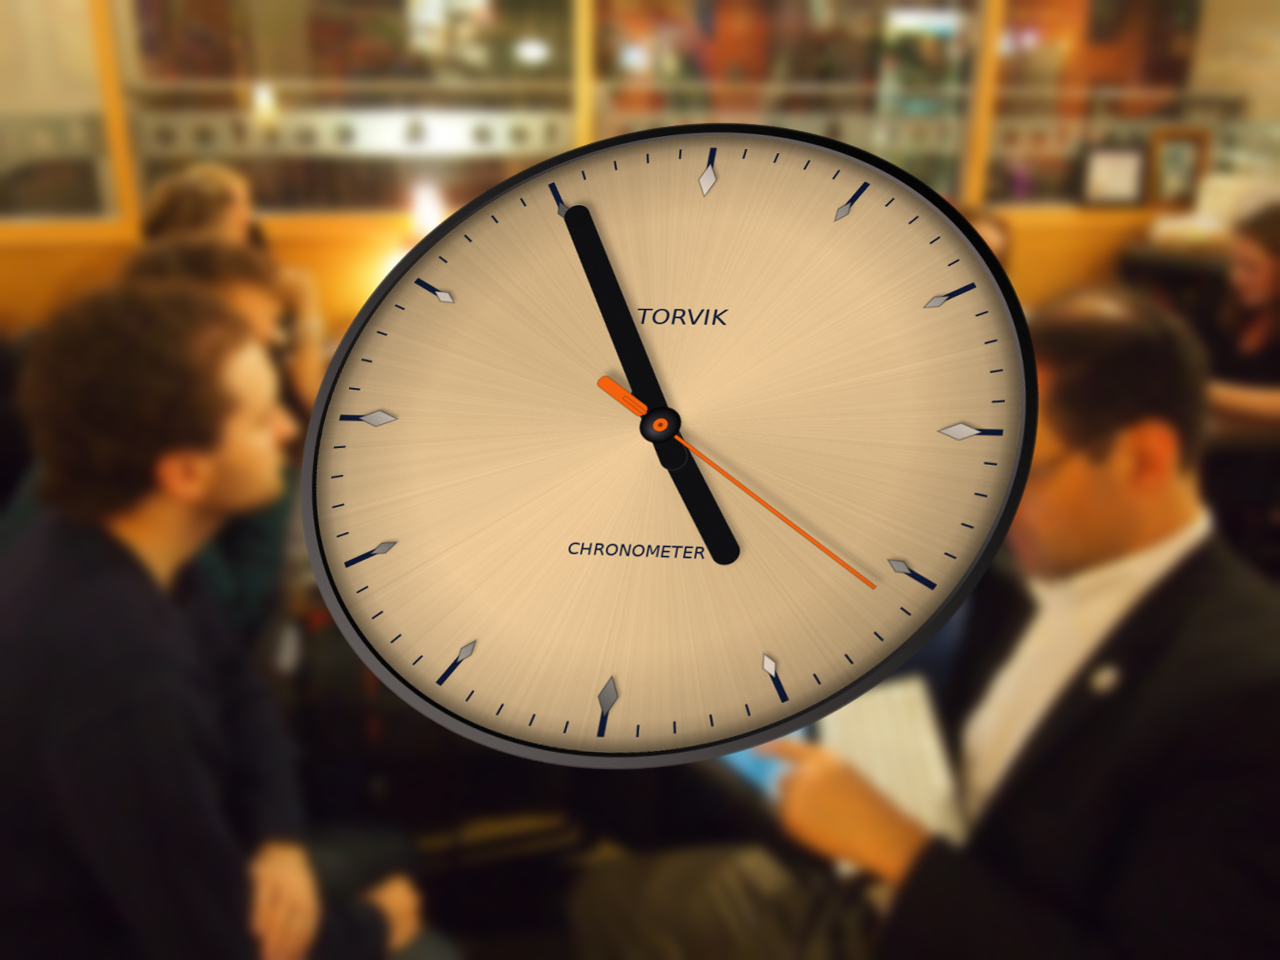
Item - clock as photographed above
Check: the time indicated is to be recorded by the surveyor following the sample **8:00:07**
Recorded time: **4:55:21**
